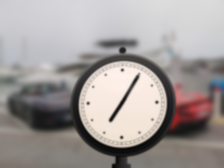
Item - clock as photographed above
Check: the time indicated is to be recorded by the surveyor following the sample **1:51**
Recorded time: **7:05**
